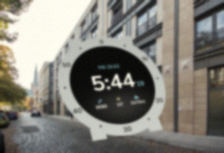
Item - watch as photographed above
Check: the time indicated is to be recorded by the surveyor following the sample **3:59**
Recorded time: **5:44**
